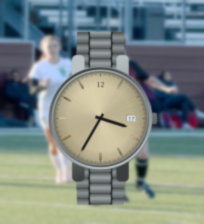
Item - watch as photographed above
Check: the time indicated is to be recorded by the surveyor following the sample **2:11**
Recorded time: **3:35**
